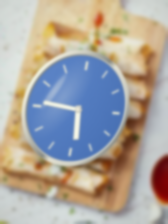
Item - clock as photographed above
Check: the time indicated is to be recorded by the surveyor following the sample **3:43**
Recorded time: **5:46**
